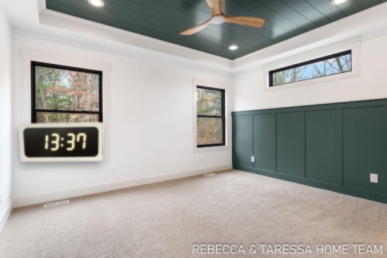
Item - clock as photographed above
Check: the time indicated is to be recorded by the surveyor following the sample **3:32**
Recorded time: **13:37**
